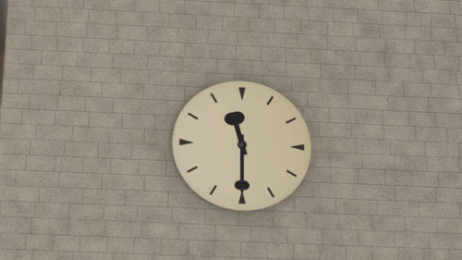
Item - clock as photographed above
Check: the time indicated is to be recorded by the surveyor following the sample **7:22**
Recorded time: **11:30**
